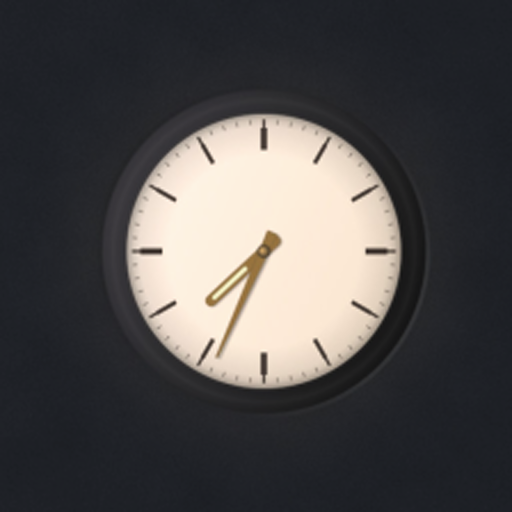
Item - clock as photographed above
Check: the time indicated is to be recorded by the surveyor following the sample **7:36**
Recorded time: **7:34**
